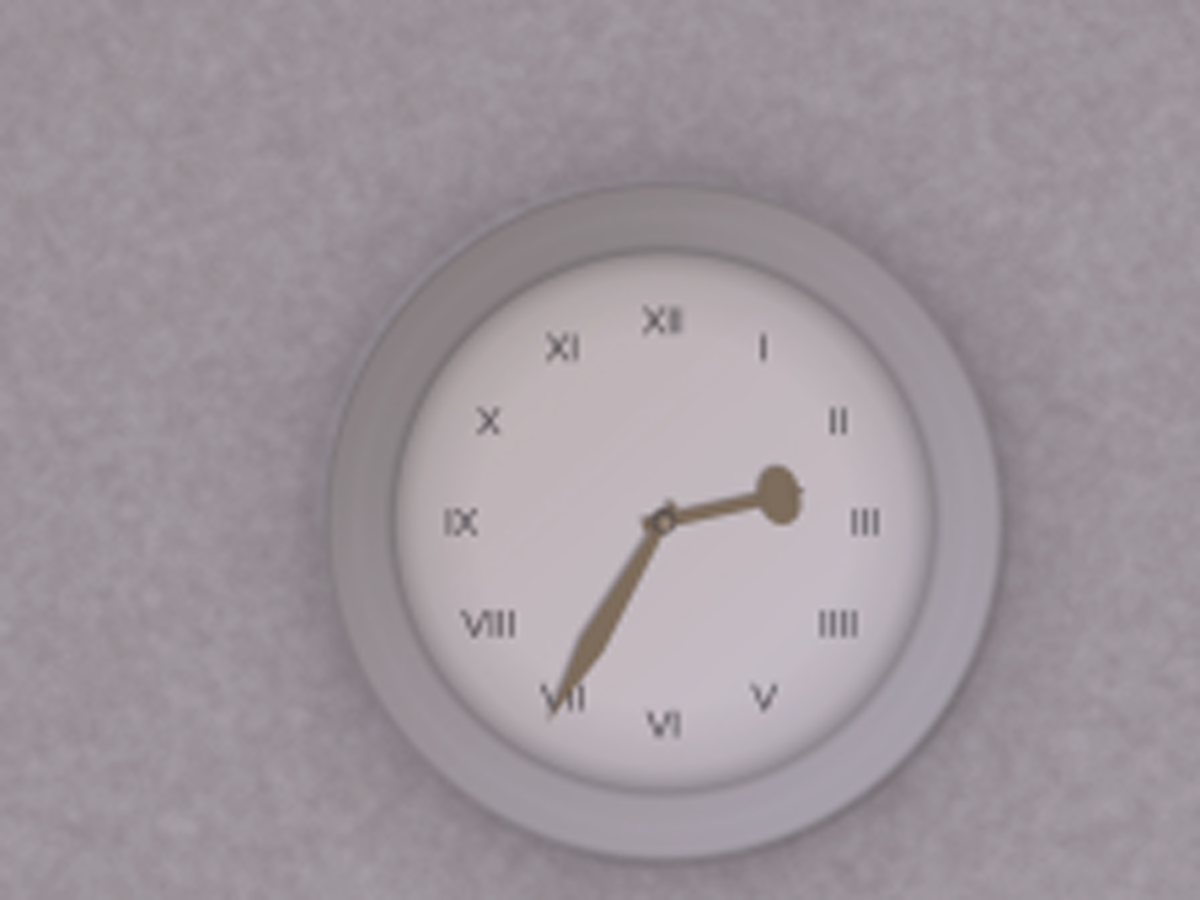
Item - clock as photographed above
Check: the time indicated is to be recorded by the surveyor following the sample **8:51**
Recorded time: **2:35**
